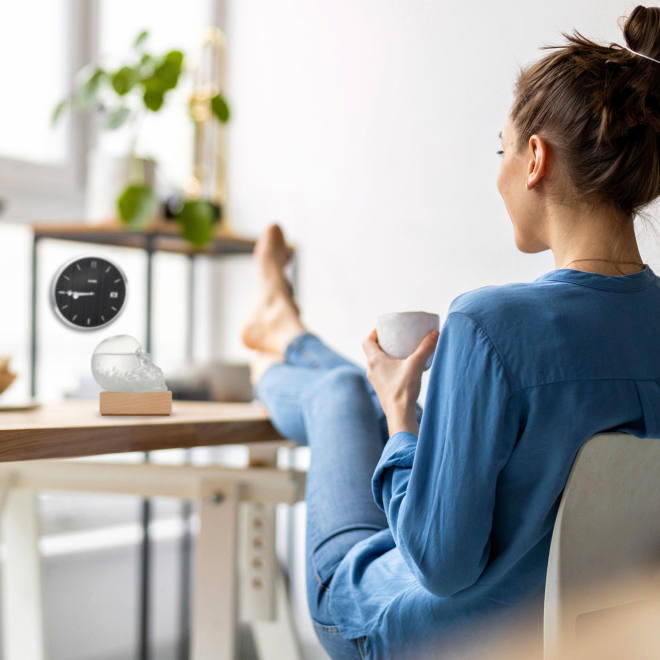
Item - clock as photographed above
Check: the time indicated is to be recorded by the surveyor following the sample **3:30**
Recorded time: **8:45**
